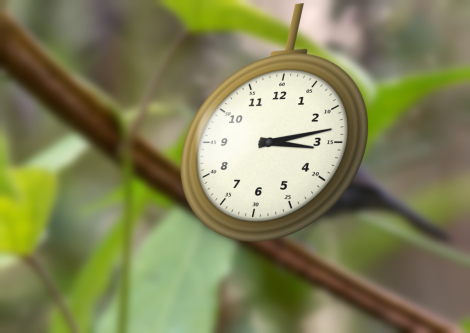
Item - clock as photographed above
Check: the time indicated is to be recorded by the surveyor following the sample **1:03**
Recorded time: **3:13**
